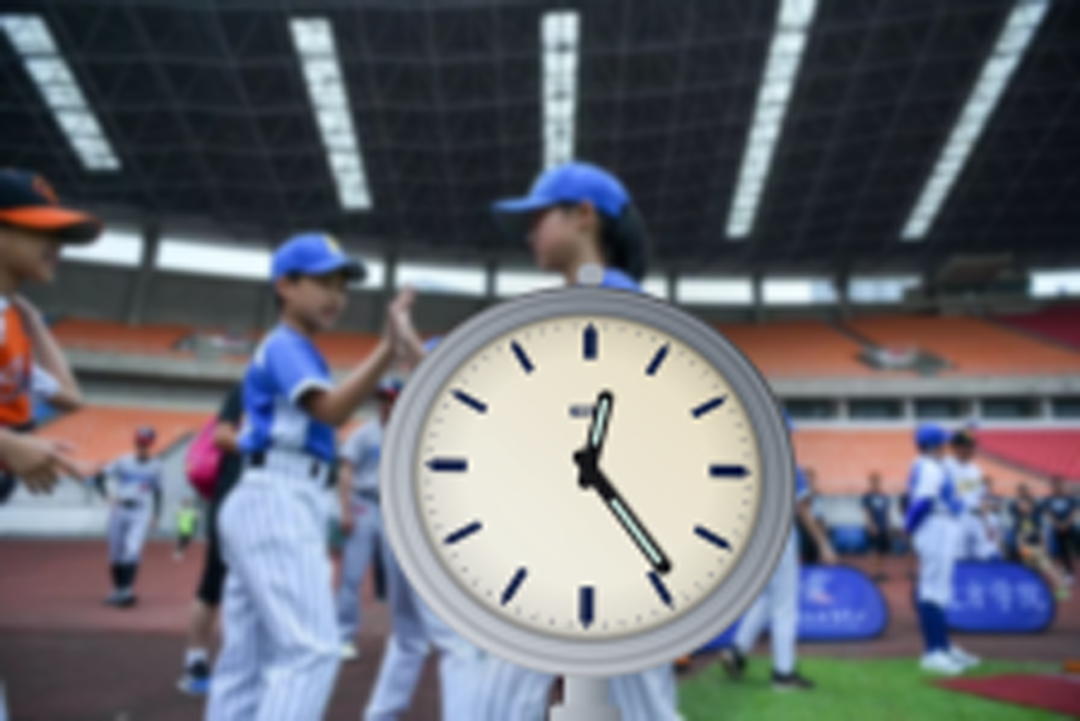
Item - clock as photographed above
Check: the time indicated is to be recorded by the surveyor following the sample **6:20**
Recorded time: **12:24**
